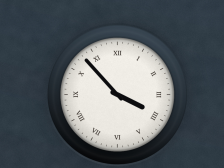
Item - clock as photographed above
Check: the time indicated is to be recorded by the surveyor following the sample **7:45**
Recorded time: **3:53**
